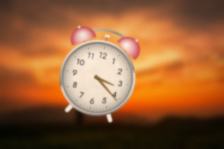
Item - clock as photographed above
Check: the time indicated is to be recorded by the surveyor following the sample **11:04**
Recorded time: **3:21**
